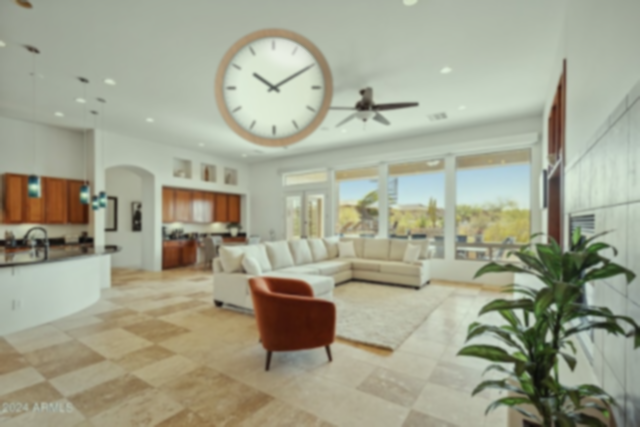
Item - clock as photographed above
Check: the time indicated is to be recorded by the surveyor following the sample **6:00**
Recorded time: **10:10**
